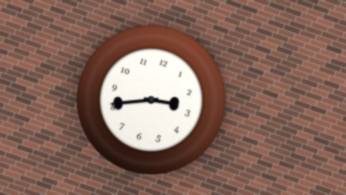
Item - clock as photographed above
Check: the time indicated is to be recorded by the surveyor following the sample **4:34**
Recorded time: **2:41**
